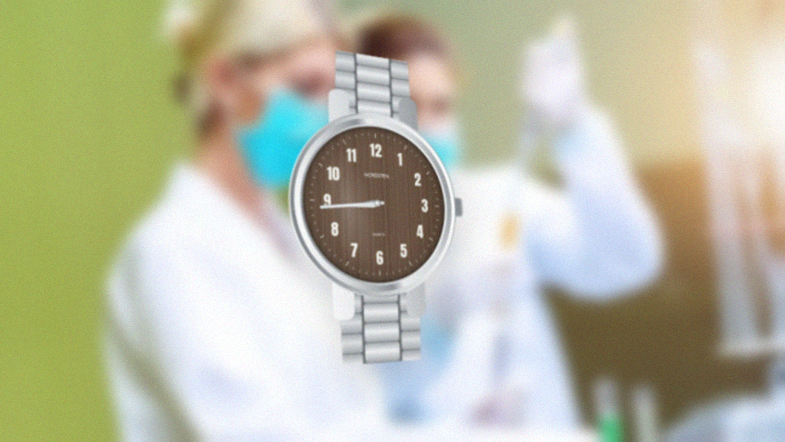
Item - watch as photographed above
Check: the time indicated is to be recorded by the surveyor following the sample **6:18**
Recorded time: **8:44**
